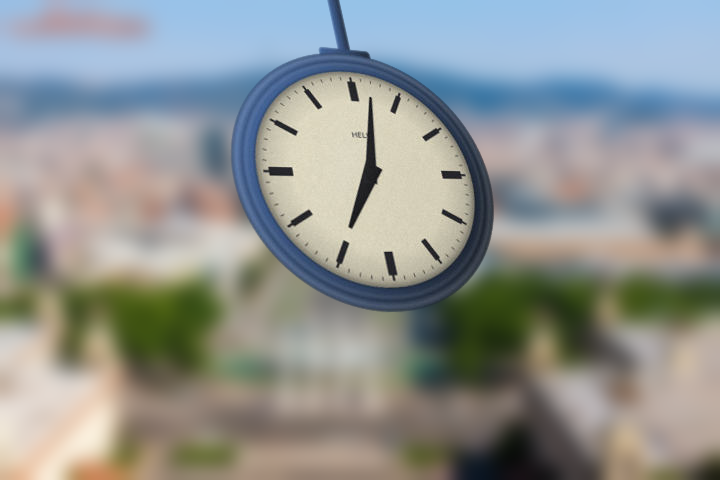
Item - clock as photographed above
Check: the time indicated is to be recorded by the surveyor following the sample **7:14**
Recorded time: **7:02**
